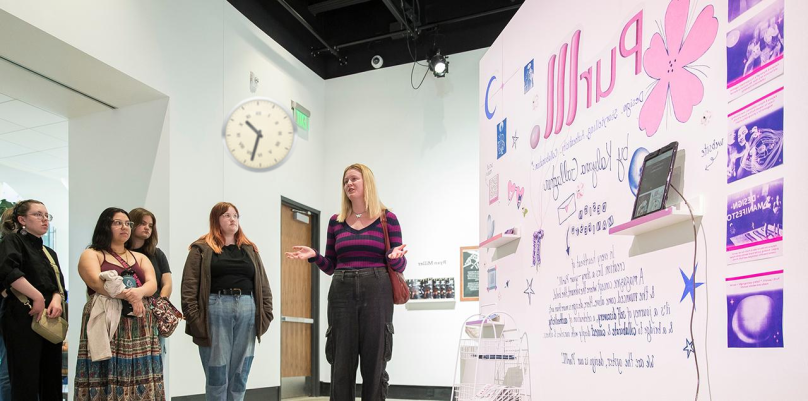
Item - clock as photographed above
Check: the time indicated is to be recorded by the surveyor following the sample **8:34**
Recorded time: **10:33**
